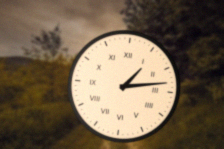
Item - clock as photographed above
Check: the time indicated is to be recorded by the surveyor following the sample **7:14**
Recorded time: **1:13**
